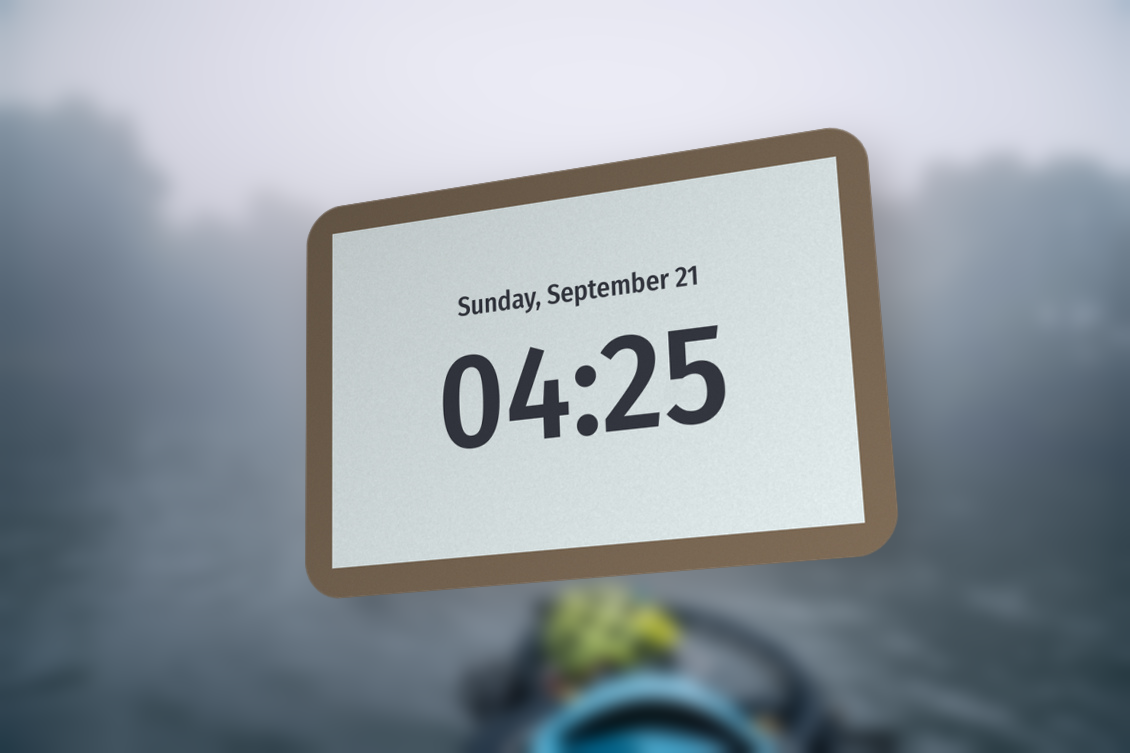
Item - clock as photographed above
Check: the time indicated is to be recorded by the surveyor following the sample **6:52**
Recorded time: **4:25**
